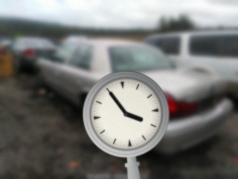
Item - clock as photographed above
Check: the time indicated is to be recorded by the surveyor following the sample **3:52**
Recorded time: **3:55**
